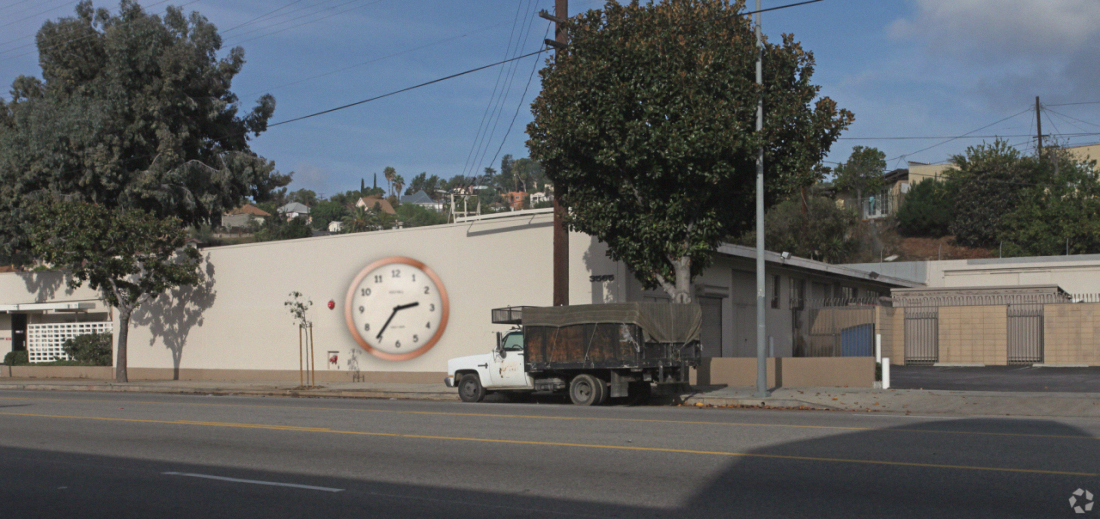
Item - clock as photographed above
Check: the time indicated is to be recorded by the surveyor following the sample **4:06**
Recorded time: **2:36**
